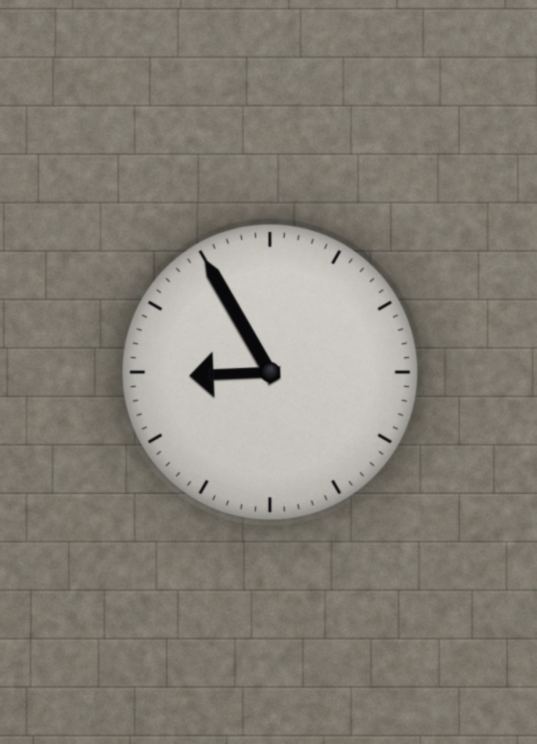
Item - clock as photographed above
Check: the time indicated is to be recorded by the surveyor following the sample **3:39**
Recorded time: **8:55**
